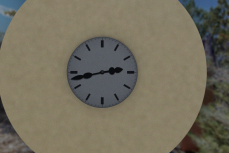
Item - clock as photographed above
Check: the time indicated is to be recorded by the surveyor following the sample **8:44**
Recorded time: **2:43**
